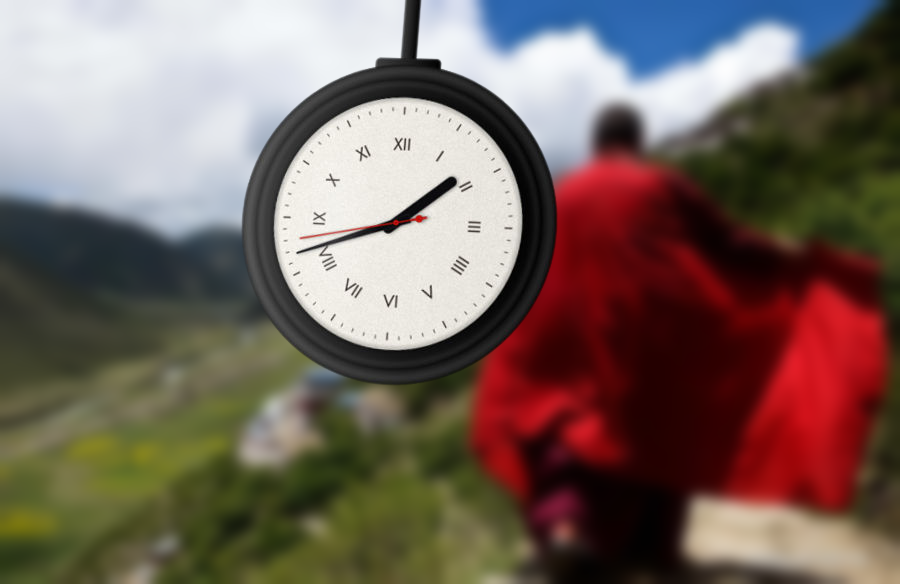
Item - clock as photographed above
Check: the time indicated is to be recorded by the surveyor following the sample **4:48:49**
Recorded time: **1:41:43**
